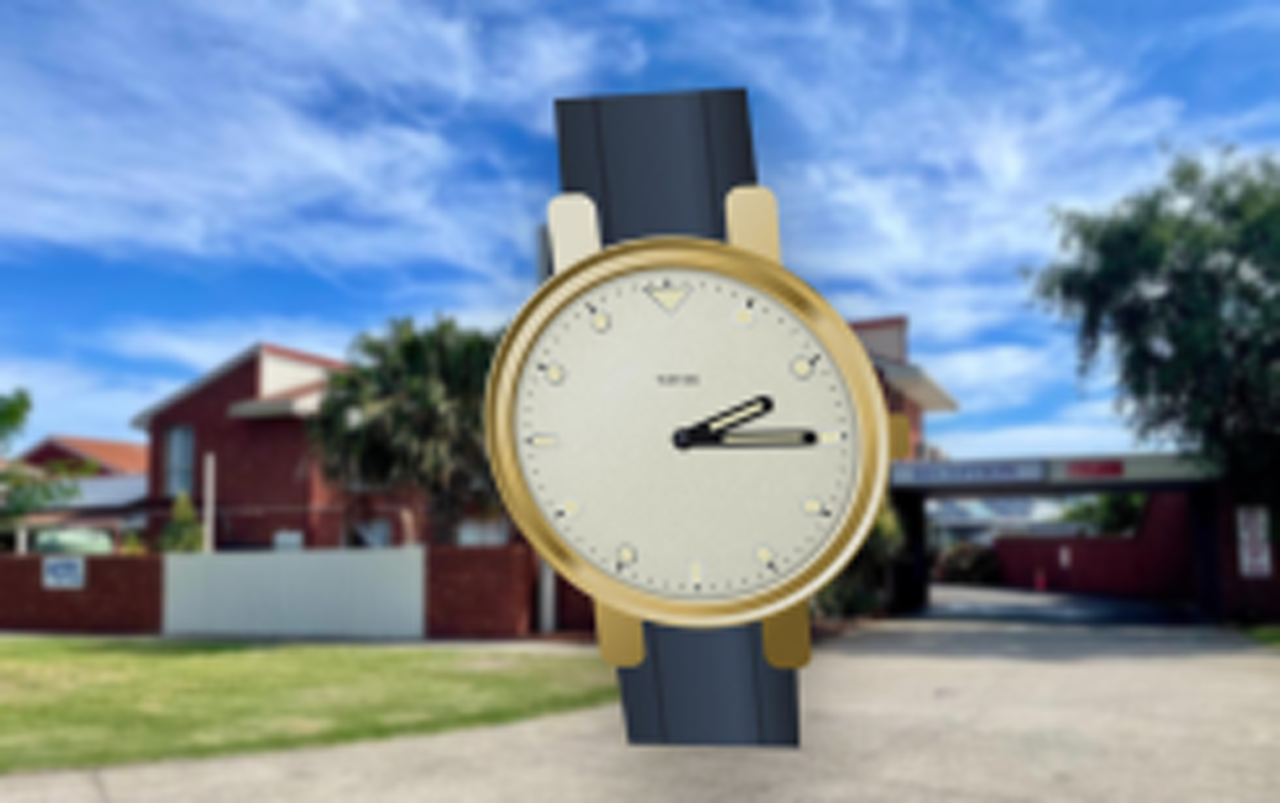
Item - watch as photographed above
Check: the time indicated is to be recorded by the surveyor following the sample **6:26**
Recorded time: **2:15**
